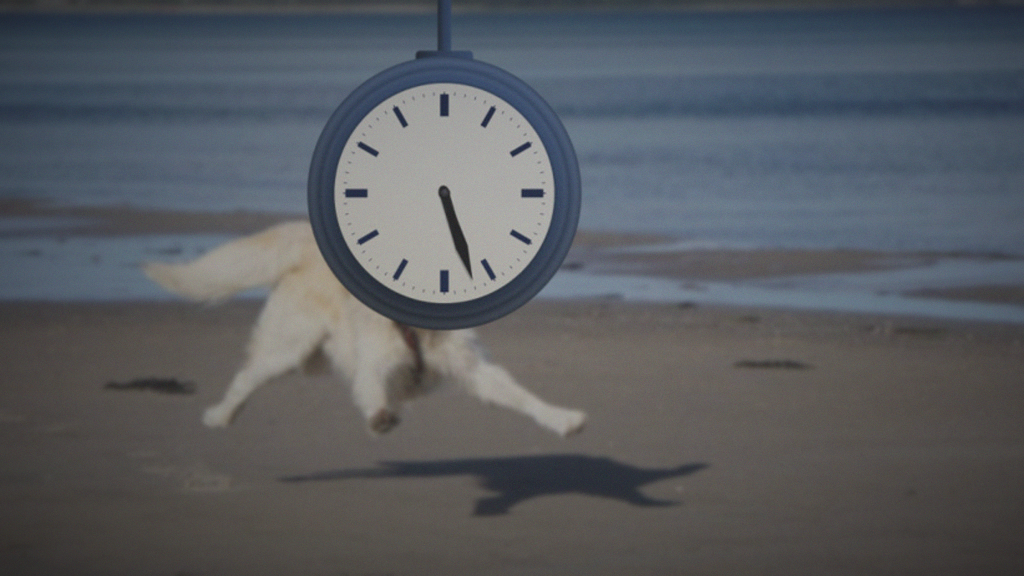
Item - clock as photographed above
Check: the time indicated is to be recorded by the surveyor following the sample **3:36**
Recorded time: **5:27**
